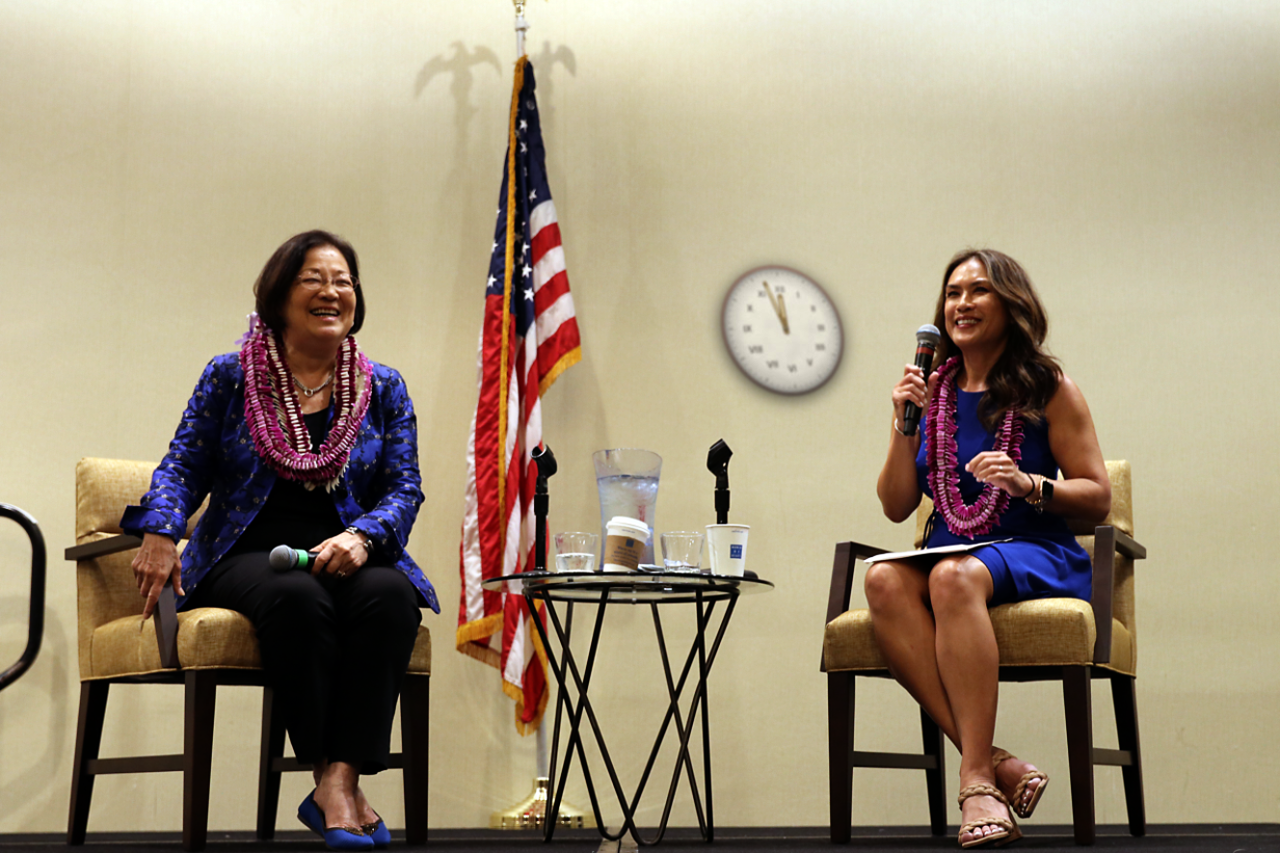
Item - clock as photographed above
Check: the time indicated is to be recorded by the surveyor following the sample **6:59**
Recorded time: **11:57**
